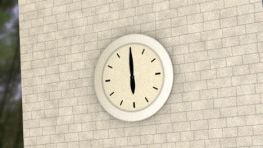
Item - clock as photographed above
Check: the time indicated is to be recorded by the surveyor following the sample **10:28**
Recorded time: **6:00**
